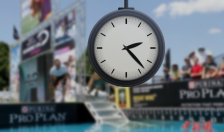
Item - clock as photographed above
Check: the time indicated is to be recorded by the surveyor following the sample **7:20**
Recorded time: **2:23**
